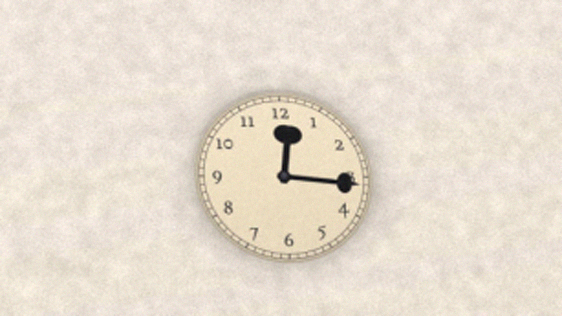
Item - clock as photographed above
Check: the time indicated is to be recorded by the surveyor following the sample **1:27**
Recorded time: **12:16**
